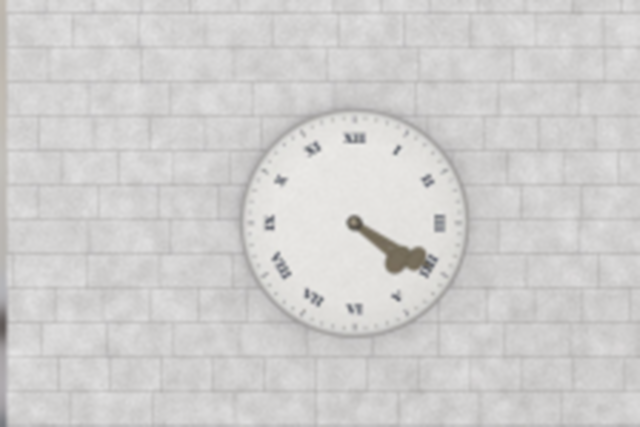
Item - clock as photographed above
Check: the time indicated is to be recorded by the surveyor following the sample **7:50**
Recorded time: **4:20**
